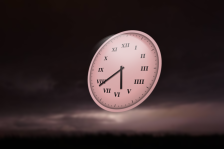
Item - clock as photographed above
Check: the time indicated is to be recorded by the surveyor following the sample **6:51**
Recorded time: **5:39**
